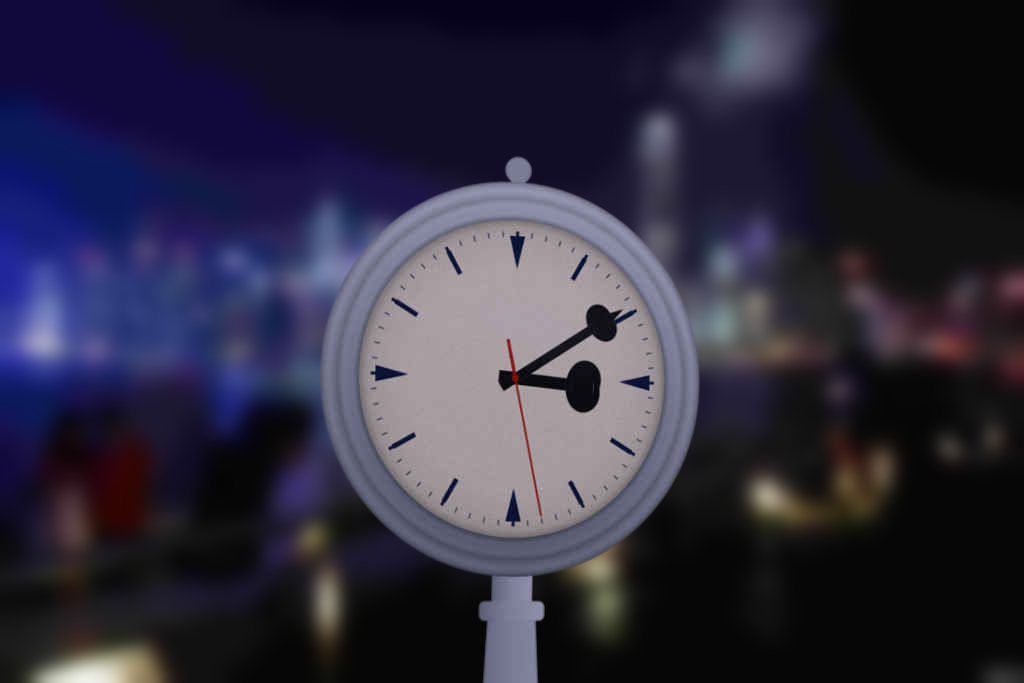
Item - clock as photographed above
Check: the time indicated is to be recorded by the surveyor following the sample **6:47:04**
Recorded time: **3:09:28**
